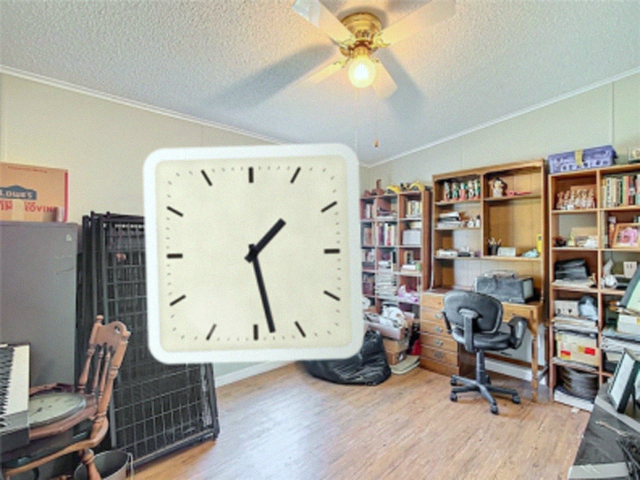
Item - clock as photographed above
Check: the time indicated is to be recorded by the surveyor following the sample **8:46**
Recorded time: **1:28**
